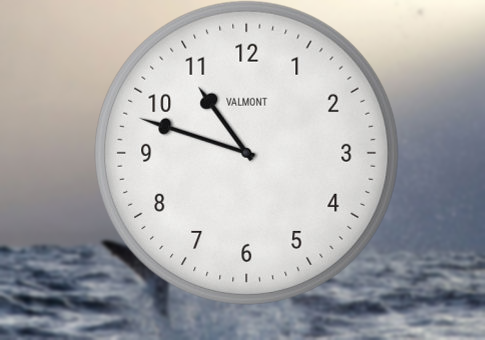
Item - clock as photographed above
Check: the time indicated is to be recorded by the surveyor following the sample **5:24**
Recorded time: **10:48**
